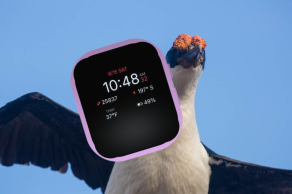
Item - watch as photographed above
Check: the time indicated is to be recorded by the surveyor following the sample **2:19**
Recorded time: **10:48**
